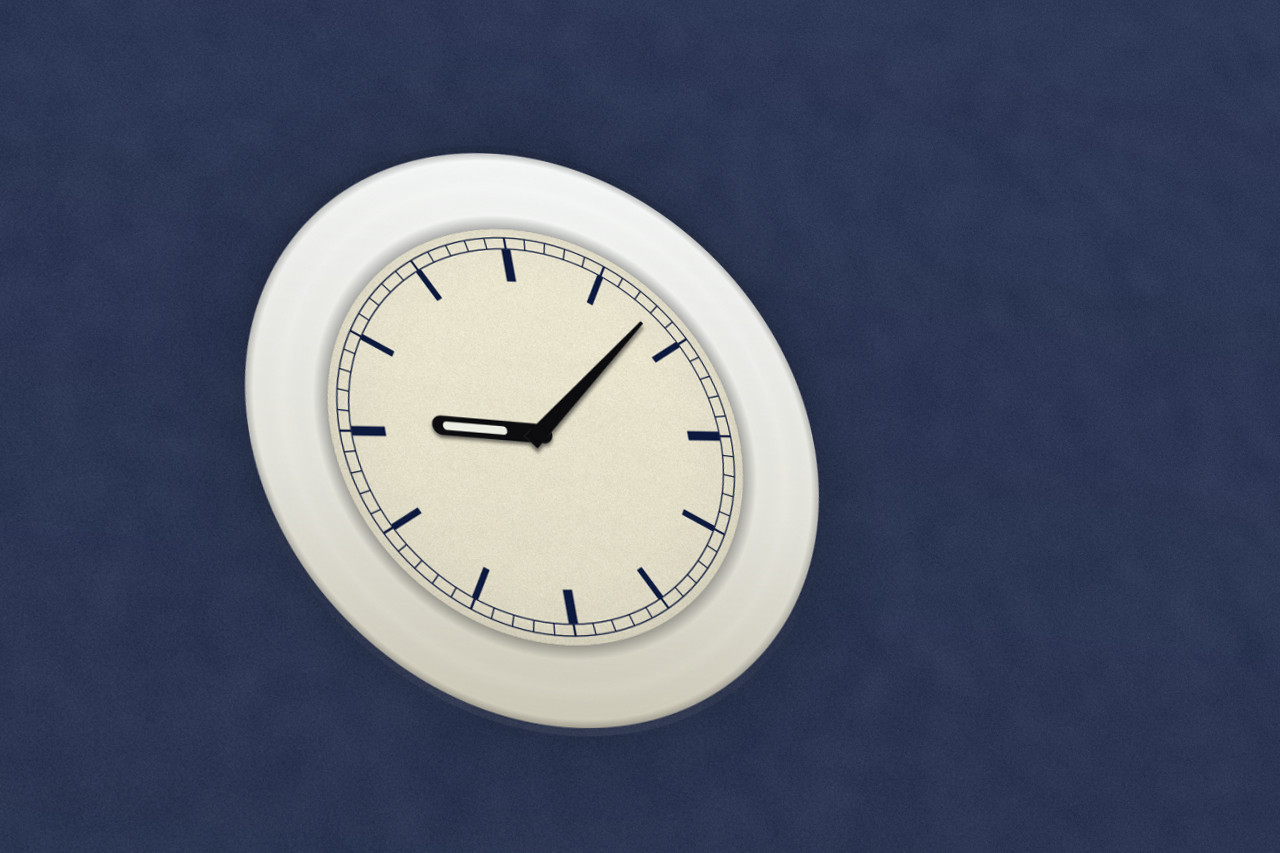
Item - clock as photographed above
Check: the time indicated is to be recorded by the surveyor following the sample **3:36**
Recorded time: **9:08**
